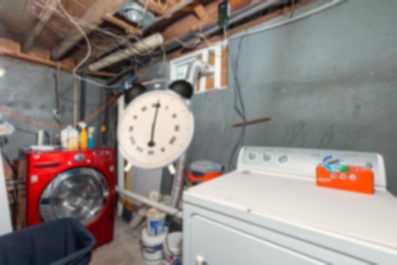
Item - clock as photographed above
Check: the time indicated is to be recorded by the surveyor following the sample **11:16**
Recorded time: **6:01**
